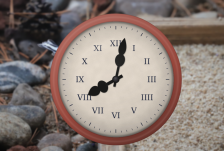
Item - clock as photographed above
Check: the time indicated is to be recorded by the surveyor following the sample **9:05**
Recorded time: **8:02**
